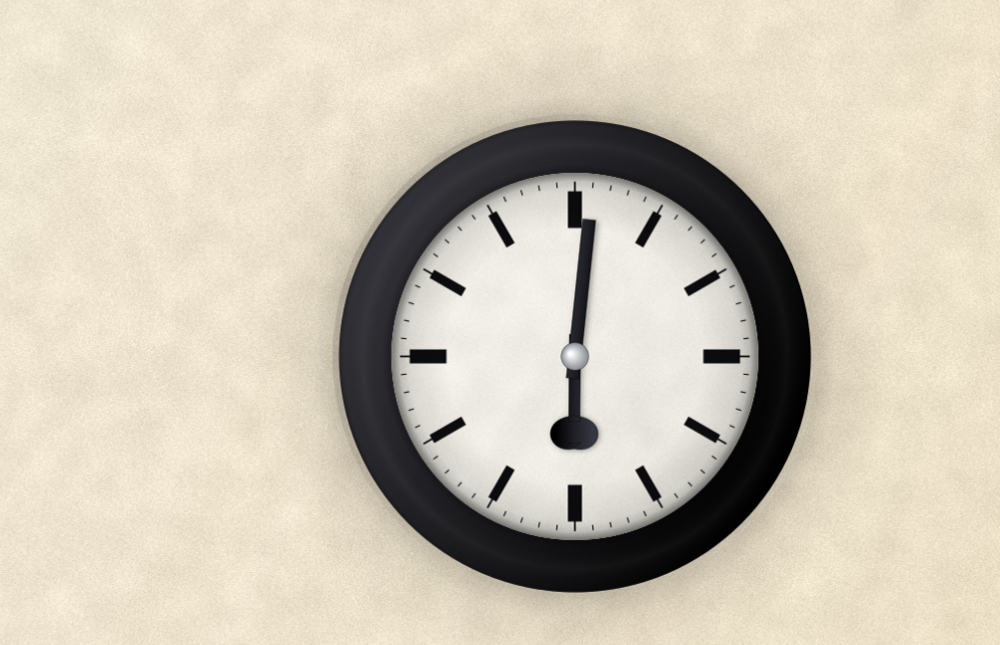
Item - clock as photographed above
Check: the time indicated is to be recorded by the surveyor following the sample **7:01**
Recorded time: **6:01**
